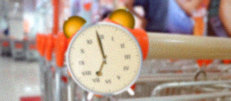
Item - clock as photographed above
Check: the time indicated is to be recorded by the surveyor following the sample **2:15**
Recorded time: **6:59**
